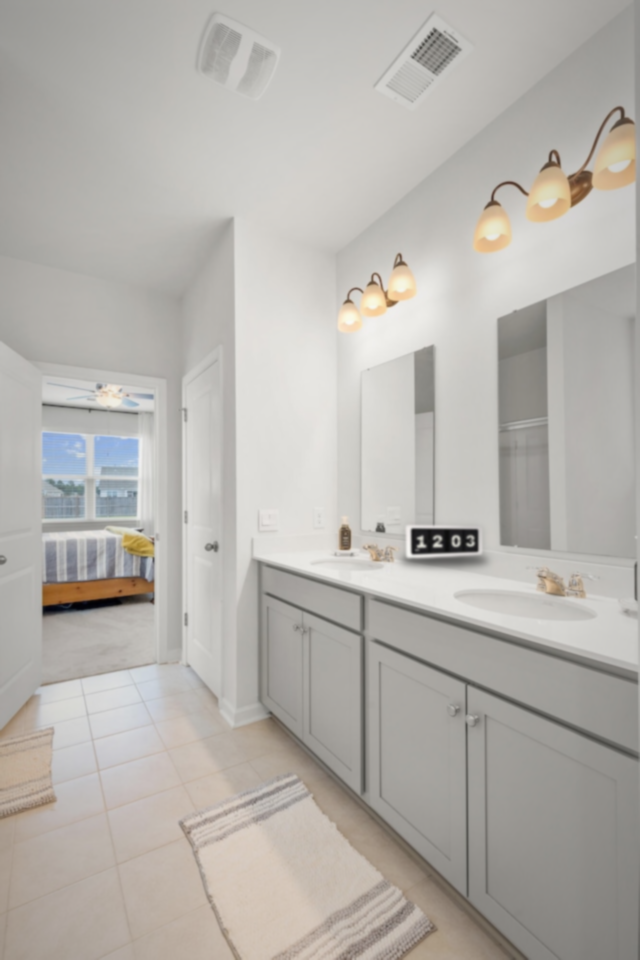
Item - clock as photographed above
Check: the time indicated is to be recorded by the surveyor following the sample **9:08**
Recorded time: **12:03**
